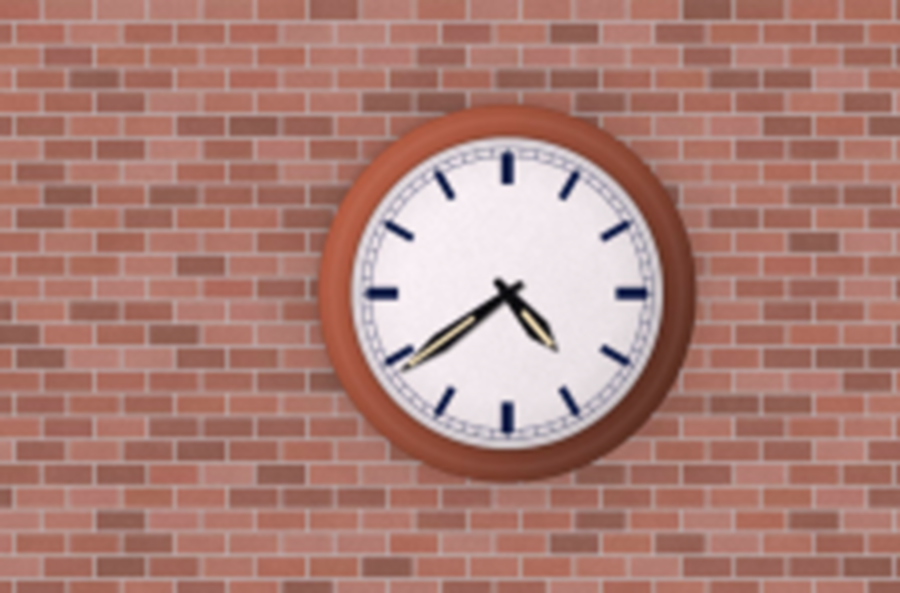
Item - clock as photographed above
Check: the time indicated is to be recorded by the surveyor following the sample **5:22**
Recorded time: **4:39**
